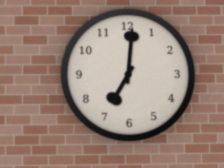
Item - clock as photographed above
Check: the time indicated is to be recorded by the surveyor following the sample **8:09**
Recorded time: **7:01**
